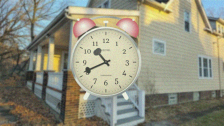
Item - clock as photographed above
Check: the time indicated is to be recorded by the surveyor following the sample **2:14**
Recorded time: **10:41**
